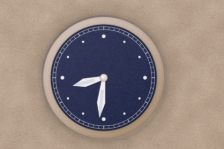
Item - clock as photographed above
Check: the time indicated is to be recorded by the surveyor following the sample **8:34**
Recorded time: **8:31**
